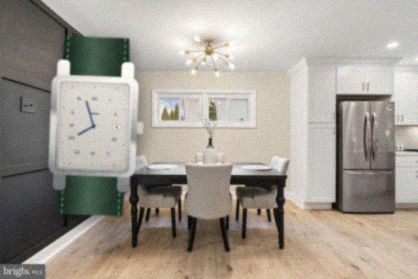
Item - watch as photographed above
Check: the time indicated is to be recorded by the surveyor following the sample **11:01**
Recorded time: **7:57**
